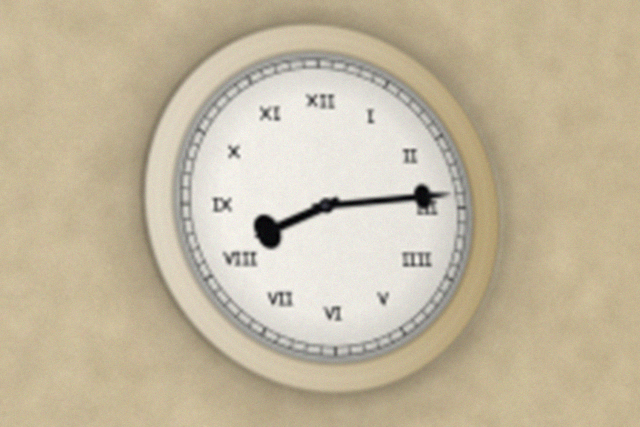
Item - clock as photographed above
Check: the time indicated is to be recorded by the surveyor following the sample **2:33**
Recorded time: **8:14**
